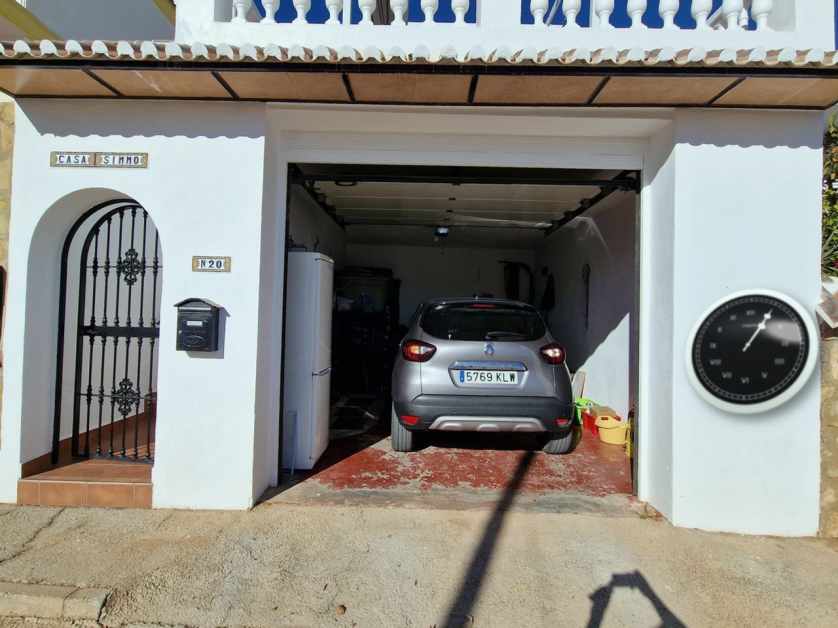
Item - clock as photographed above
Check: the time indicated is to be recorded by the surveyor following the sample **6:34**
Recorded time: **1:05**
